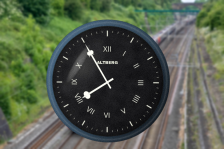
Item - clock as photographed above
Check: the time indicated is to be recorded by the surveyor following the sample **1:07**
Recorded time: **7:55**
